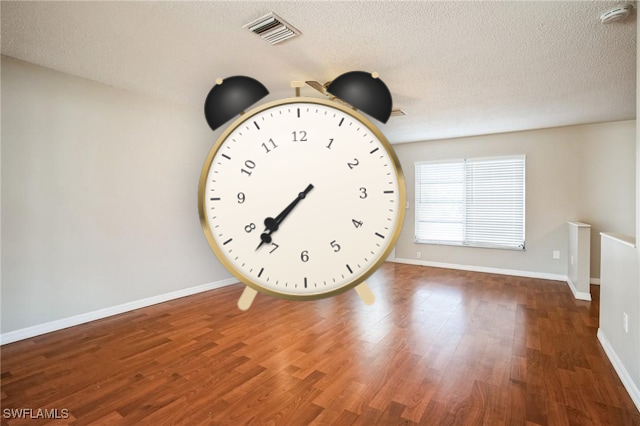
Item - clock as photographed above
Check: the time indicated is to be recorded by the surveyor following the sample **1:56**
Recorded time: **7:37**
